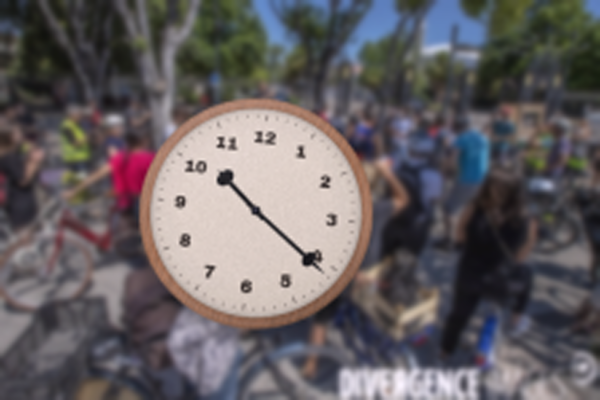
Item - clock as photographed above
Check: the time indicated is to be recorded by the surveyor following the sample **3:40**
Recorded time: **10:21**
